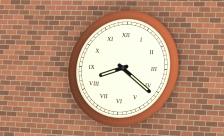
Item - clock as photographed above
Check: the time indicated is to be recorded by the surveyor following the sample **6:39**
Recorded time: **8:21**
